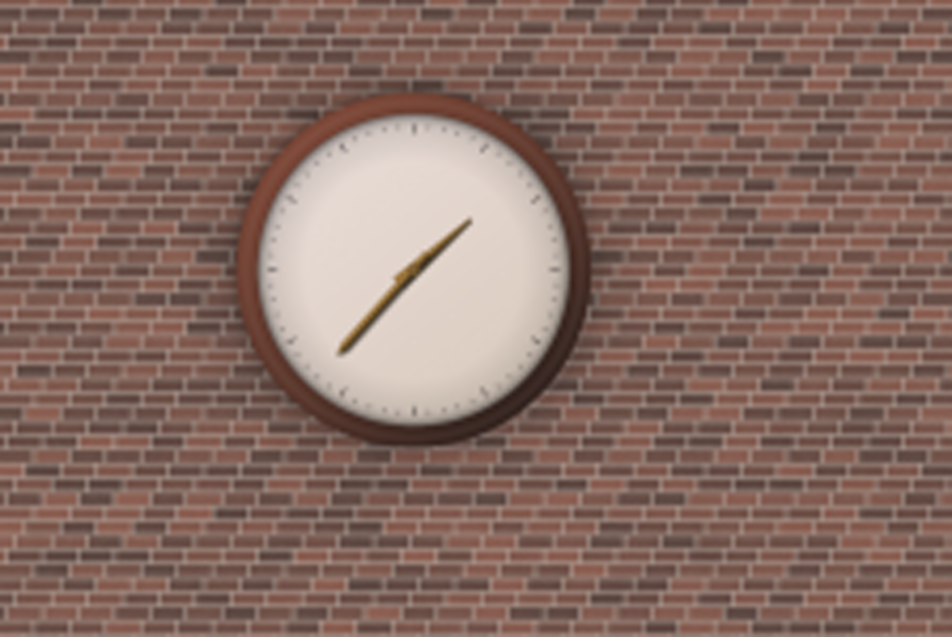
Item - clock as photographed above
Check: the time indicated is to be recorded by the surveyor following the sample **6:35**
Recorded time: **1:37**
